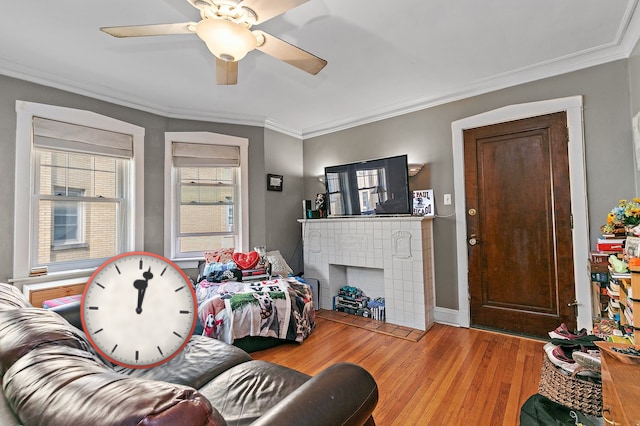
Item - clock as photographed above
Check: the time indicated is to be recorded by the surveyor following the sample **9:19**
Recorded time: **12:02**
